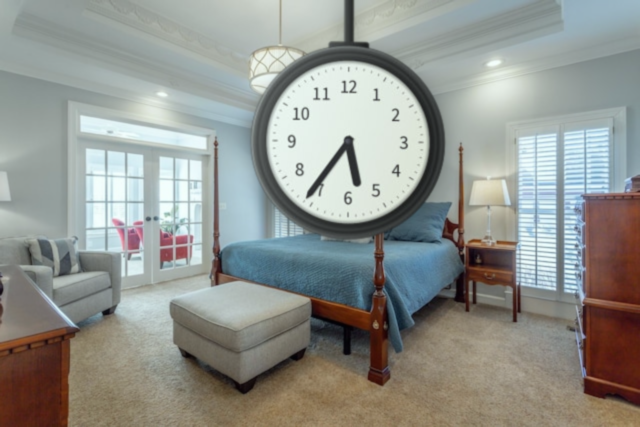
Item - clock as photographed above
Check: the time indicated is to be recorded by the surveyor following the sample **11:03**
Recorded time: **5:36**
